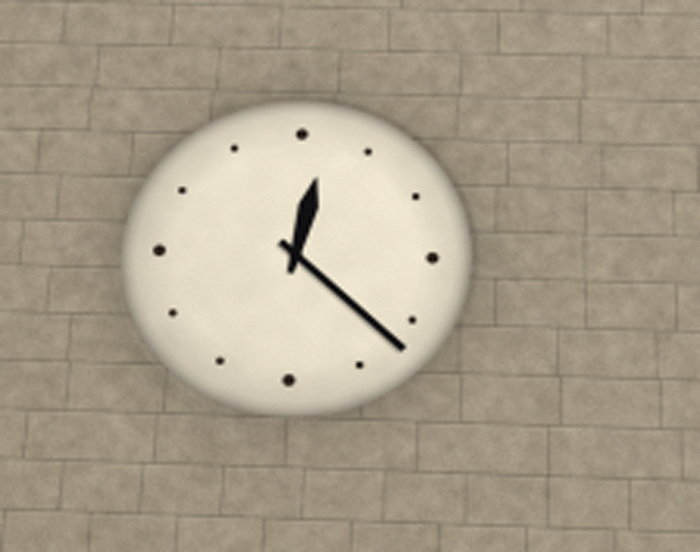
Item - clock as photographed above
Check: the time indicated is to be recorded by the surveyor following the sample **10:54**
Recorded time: **12:22**
